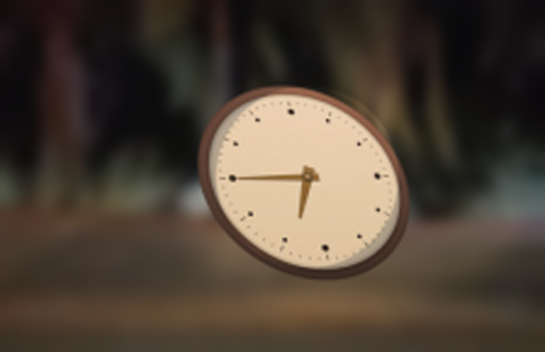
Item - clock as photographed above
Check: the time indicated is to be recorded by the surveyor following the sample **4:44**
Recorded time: **6:45**
